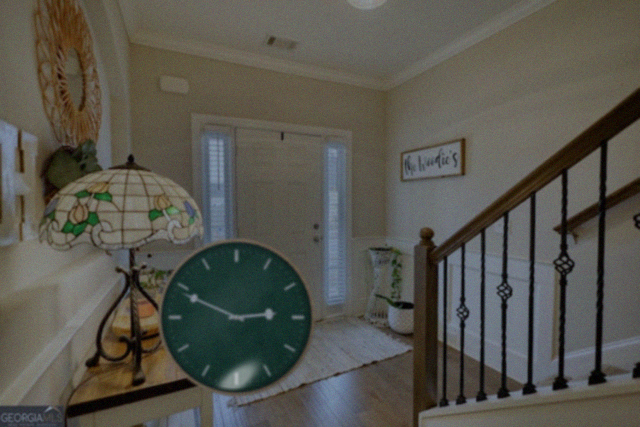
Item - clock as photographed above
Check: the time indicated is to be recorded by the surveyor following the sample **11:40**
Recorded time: **2:49**
